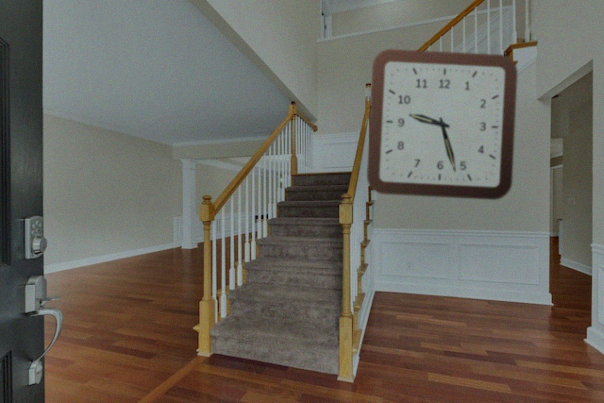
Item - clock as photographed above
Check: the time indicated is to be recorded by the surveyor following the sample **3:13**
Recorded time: **9:27**
